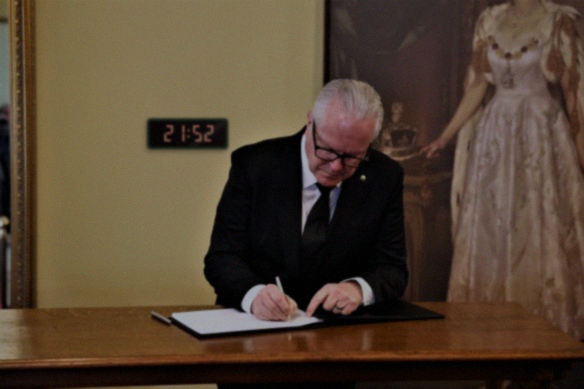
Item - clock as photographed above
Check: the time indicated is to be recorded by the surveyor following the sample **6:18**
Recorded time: **21:52**
